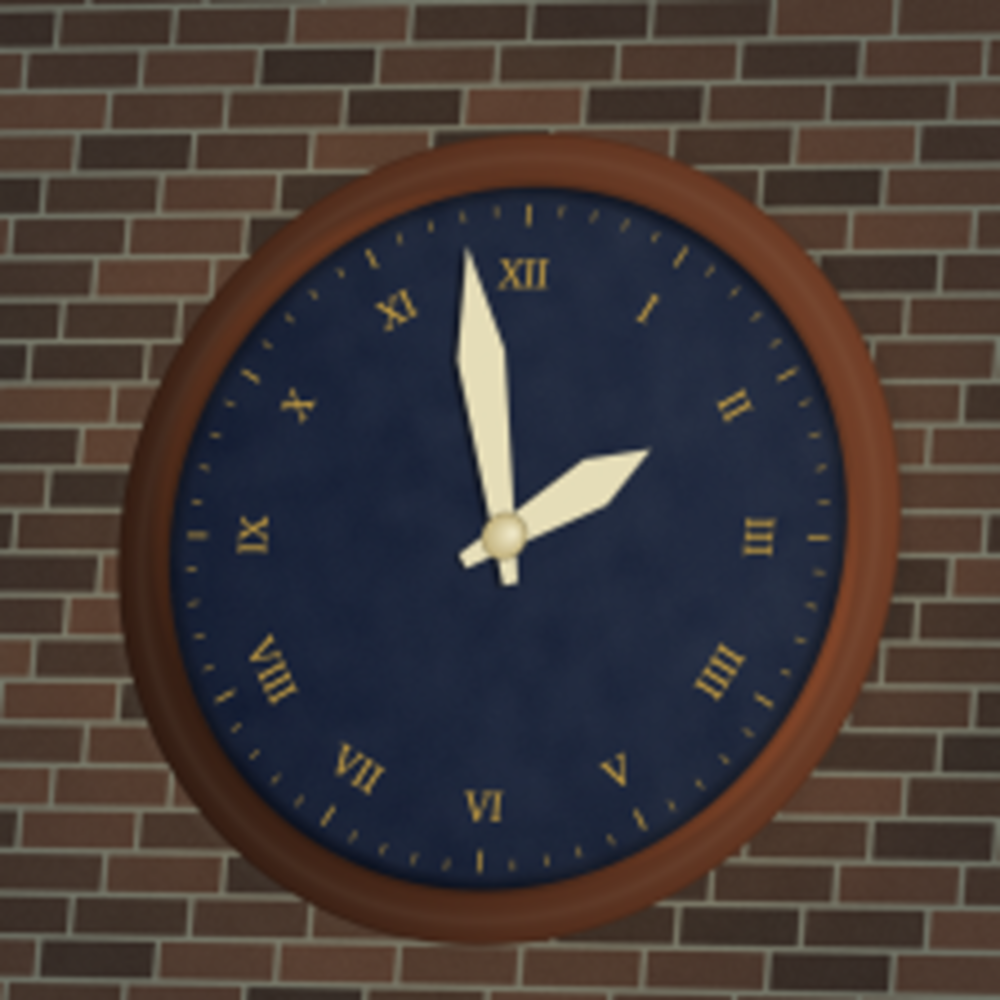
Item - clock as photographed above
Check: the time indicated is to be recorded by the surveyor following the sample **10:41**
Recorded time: **1:58**
